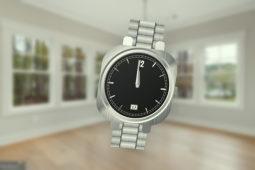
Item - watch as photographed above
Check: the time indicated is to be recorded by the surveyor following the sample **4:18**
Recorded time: **11:59**
